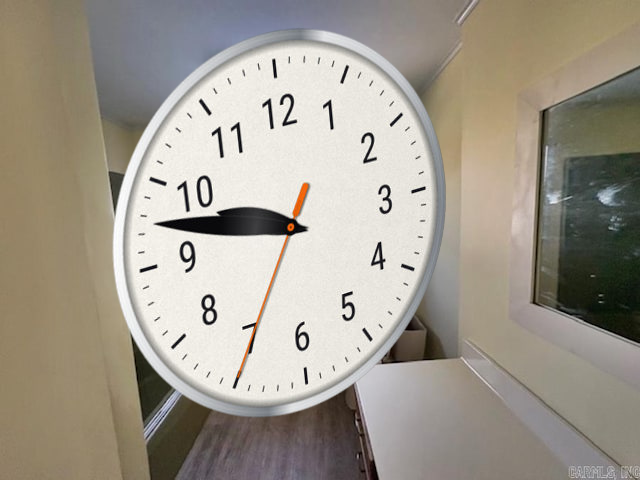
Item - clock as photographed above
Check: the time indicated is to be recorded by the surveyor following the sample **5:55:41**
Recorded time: **9:47:35**
